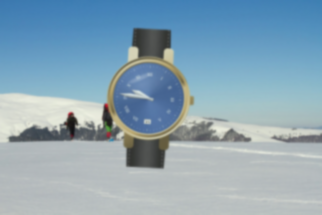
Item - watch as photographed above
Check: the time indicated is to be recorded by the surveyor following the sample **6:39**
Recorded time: **9:46**
